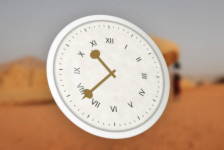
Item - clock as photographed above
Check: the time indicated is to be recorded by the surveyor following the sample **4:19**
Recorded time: **10:38**
